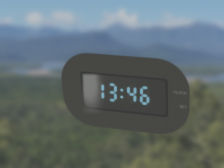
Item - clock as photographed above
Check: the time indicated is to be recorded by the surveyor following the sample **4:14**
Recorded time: **13:46**
